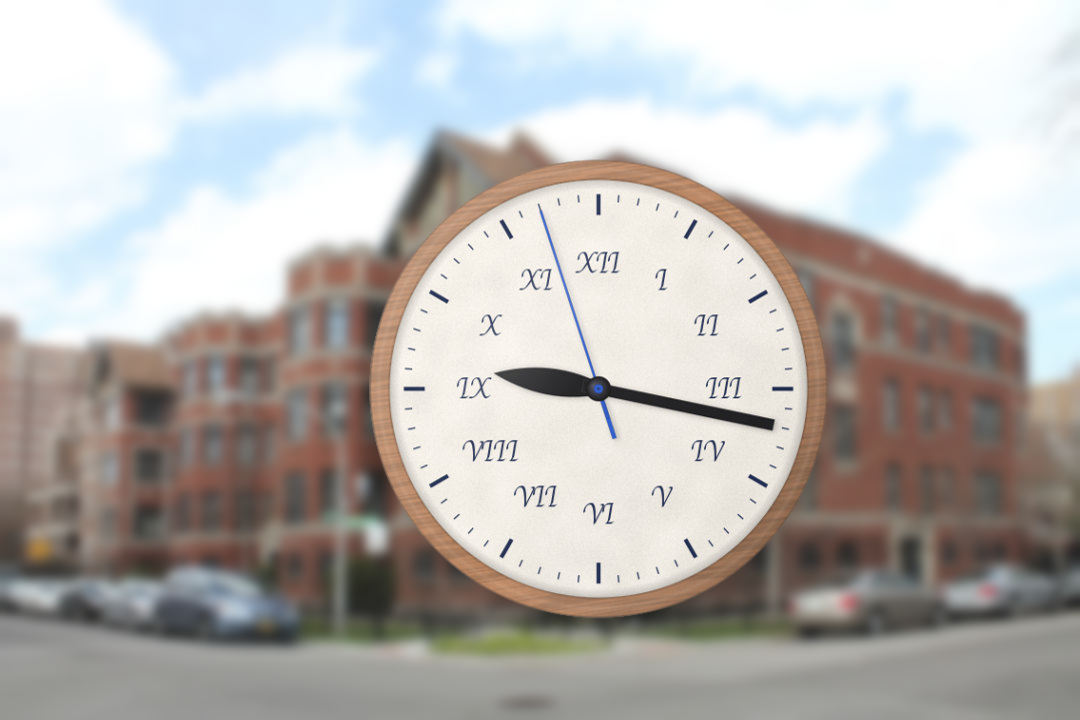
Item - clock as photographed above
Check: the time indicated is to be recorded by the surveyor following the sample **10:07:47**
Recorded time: **9:16:57**
